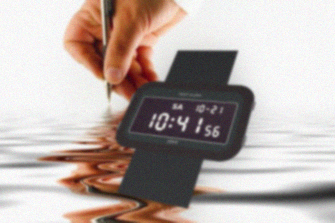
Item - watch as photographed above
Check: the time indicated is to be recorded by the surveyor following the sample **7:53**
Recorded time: **10:41**
